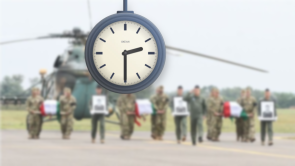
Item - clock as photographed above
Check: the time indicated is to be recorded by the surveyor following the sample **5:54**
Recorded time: **2:30**
